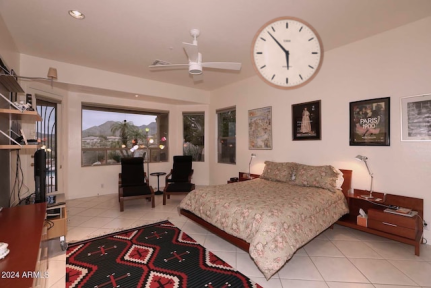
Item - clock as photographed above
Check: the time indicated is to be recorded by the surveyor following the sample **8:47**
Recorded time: **5:53**
